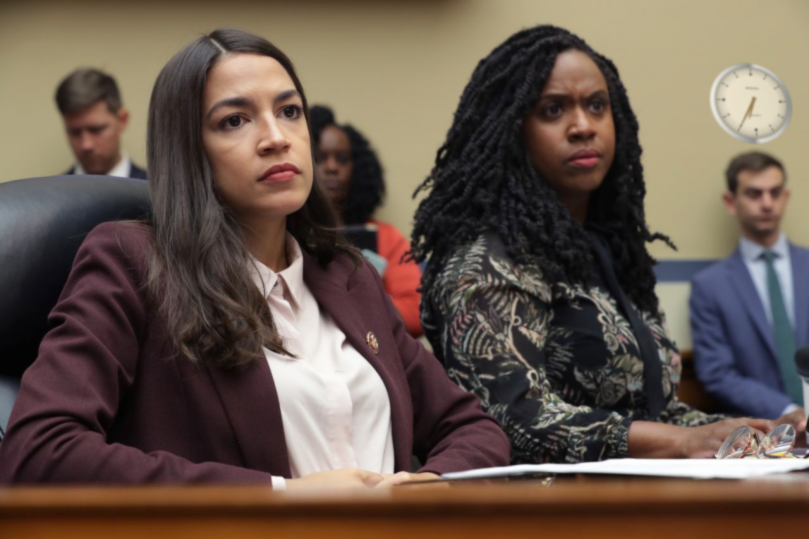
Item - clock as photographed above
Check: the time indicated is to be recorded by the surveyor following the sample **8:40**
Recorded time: **6:35**
